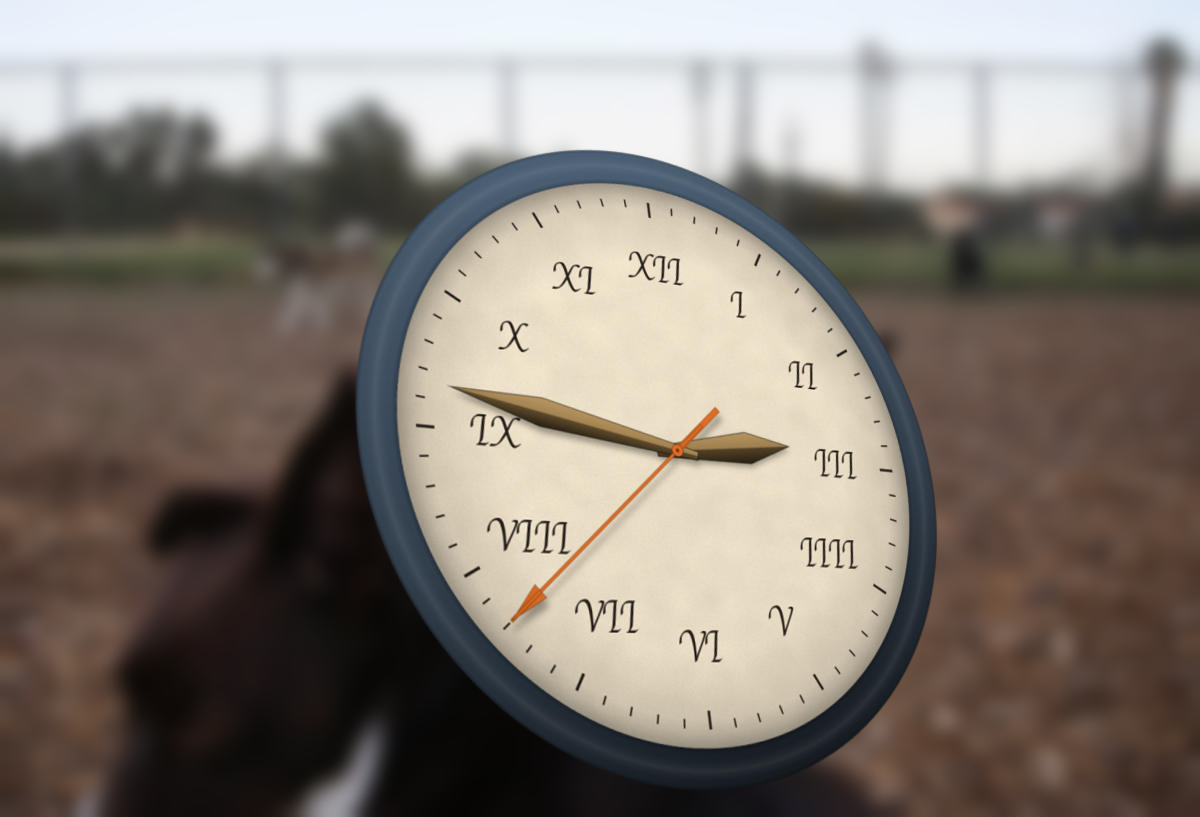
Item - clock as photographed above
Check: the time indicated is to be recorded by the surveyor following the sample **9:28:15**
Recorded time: **2:46:38**
